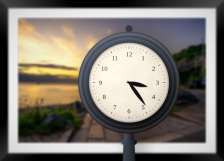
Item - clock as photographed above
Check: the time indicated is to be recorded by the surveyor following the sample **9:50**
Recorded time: **3:24**
